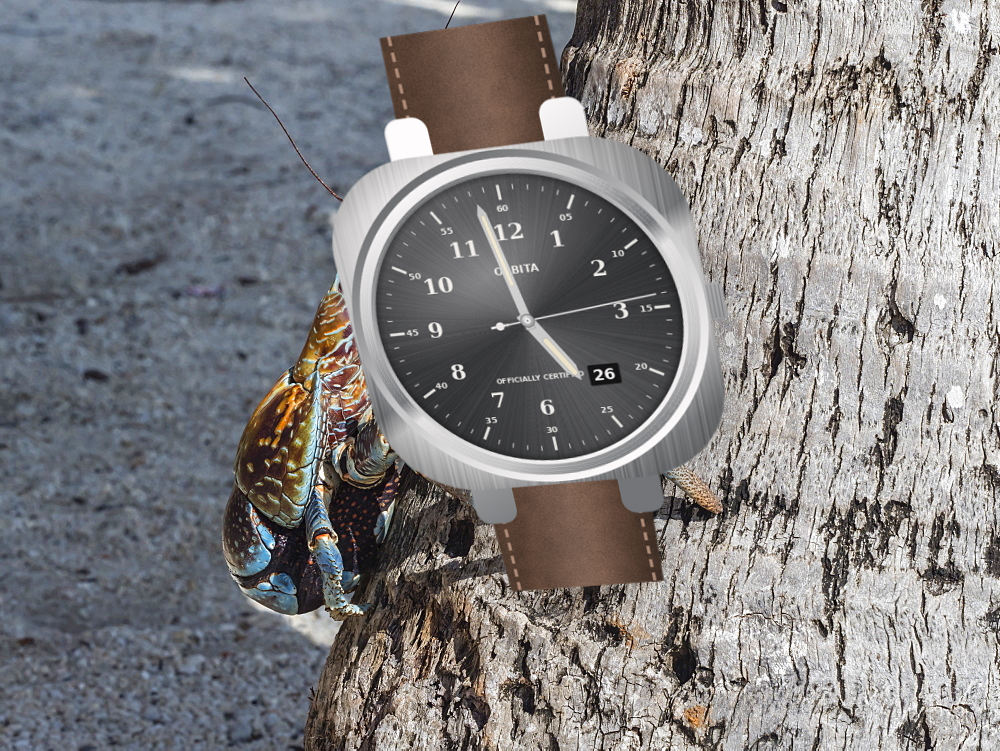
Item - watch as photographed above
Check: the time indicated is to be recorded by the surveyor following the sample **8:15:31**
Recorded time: **4:58:14**
